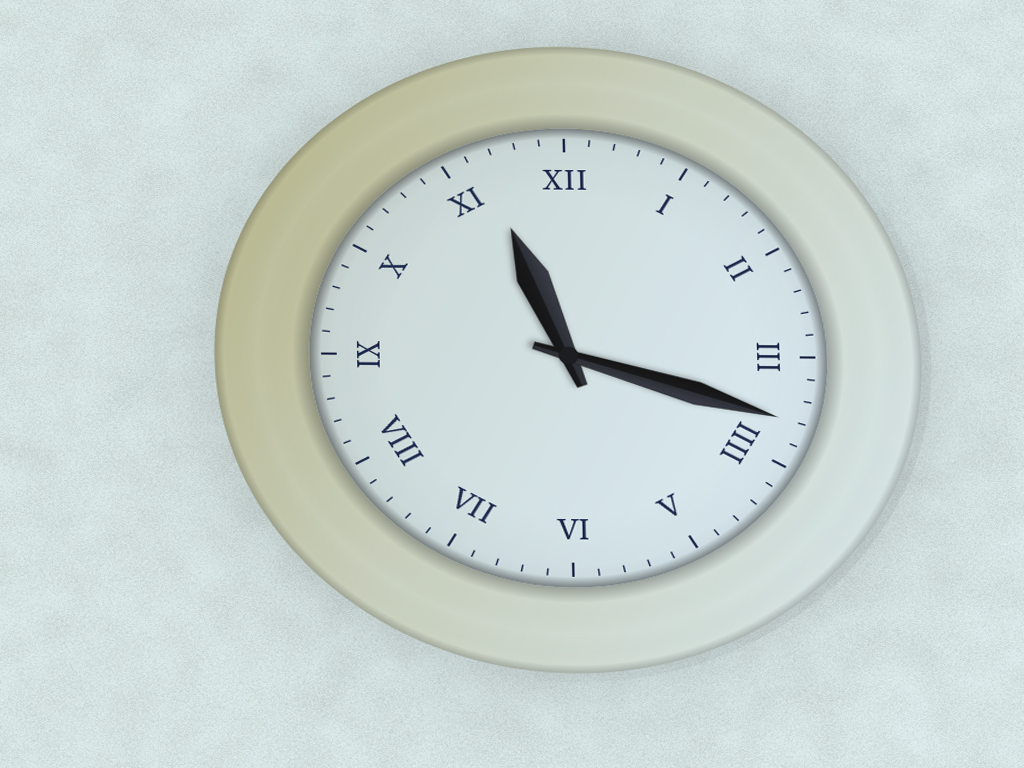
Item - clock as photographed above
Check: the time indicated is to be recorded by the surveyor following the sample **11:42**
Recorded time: **11:18**
